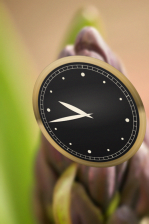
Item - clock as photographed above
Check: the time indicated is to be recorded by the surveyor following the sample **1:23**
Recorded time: **9:42**
